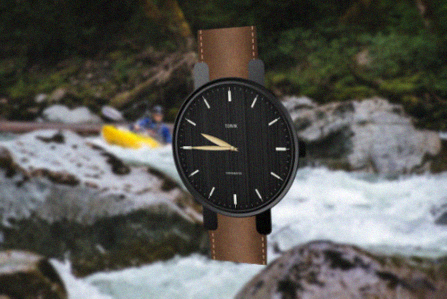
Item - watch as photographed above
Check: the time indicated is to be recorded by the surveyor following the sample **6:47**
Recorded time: **9:45**
